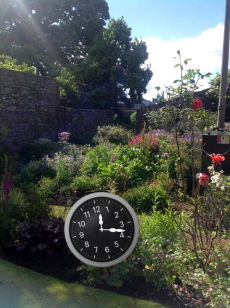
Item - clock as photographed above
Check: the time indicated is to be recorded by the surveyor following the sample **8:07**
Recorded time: **12:18**
